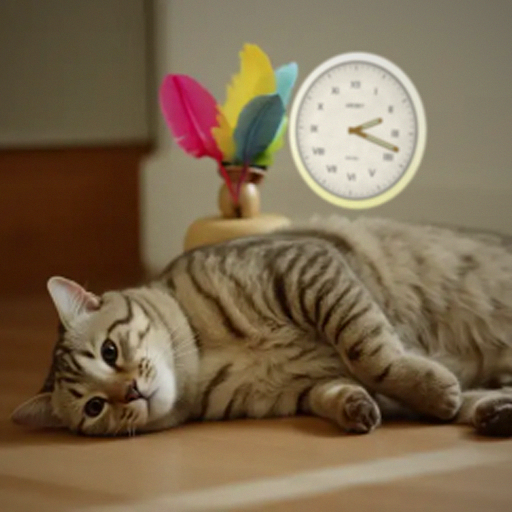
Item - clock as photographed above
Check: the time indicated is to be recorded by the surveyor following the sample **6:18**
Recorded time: **2:18**
